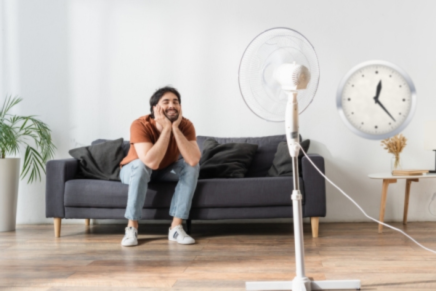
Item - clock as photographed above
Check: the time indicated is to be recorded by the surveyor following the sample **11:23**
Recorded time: **12:23**
